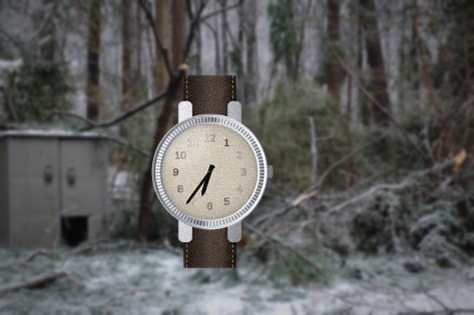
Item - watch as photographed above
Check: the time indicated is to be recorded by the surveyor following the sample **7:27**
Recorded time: **6:36**
